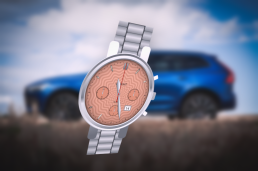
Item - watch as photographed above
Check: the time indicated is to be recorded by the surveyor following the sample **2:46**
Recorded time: **11:27**
